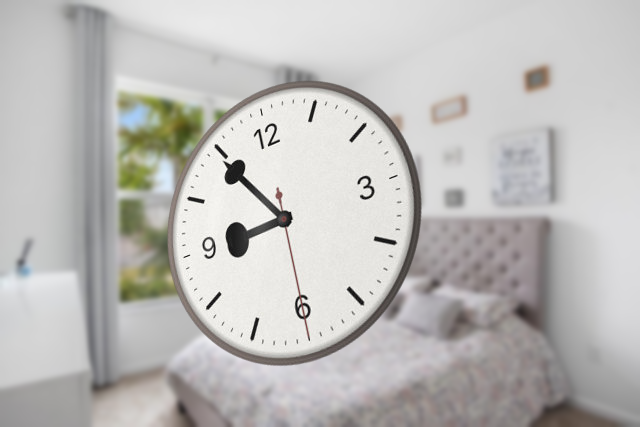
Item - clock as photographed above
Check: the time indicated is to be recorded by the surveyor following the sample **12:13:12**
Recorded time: **8:54:30**
